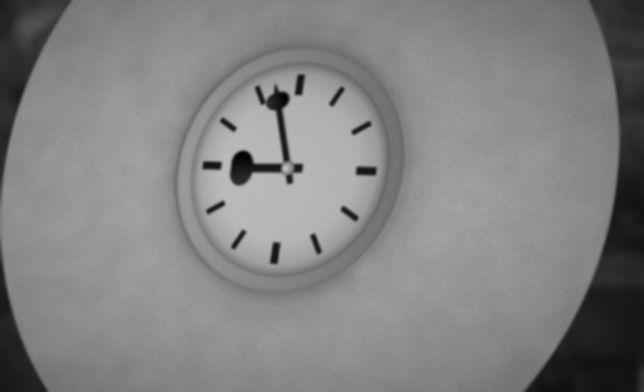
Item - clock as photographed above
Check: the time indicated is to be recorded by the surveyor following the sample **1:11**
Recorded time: **8:57**
